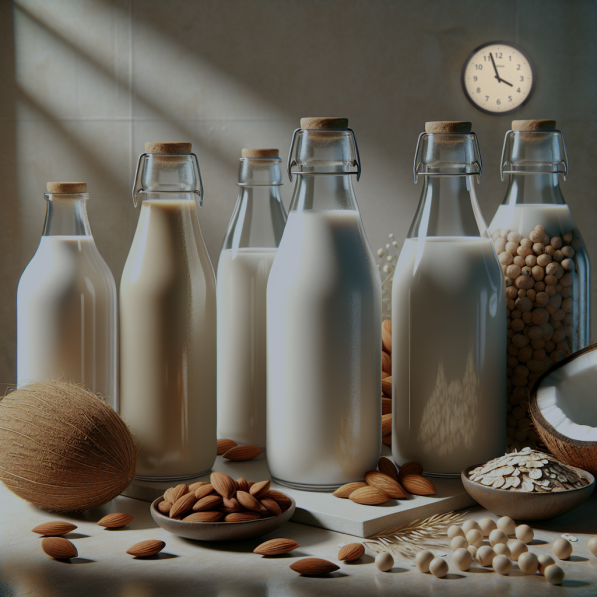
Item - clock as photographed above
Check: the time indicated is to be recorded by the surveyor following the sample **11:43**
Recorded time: **3:57**
